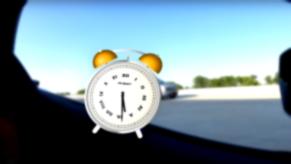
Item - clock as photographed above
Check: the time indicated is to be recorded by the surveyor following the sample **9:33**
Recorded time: **5:29**
